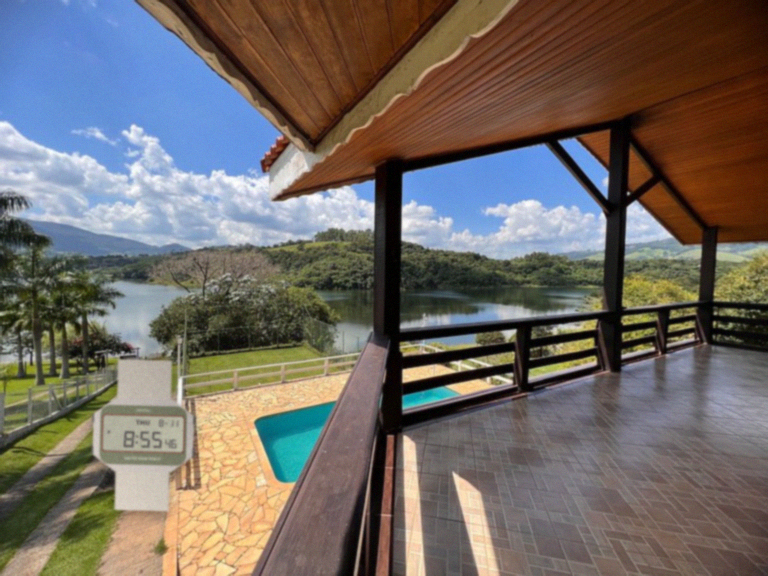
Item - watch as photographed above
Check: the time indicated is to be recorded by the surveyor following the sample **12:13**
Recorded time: **8:55**
